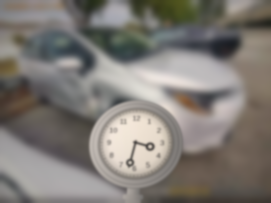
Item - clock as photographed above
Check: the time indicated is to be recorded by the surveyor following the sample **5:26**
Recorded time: **3:32**
